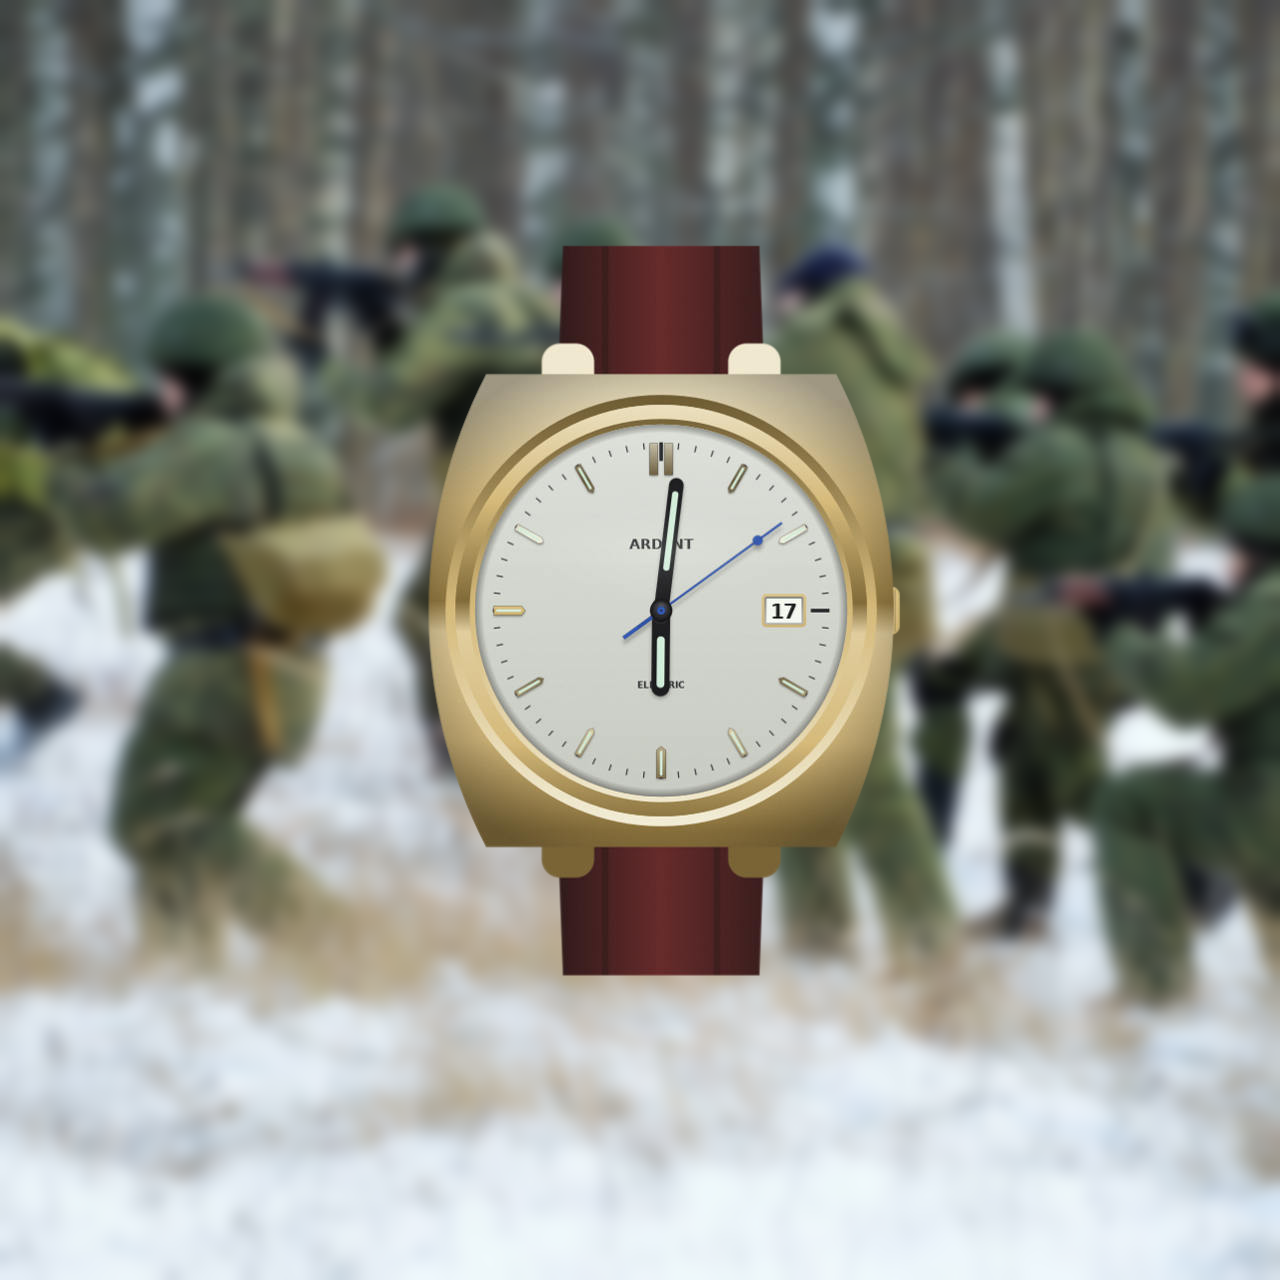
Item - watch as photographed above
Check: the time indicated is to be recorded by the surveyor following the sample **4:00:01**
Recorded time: **6:01:09**
